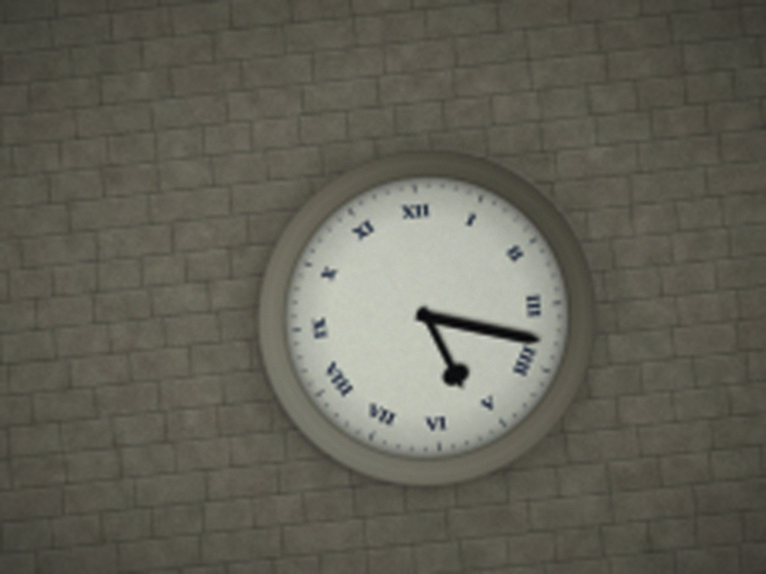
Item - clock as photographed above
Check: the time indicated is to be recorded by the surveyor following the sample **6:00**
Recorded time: **5:18**
